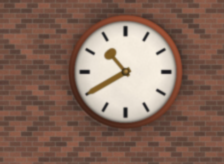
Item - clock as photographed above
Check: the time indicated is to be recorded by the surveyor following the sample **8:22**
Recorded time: **10:40**
